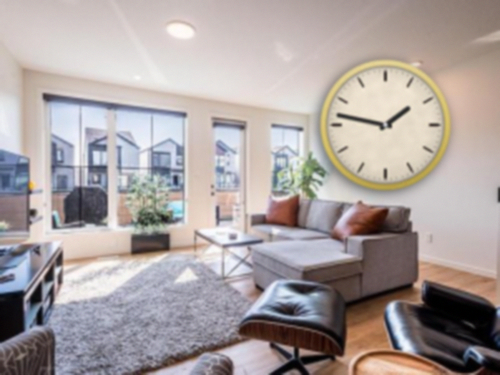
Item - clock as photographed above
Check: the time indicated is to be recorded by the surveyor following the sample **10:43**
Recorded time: **1:47**
